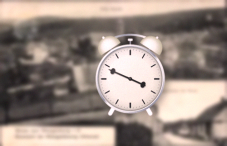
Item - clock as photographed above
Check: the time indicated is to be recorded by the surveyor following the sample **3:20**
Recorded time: **3:49**
